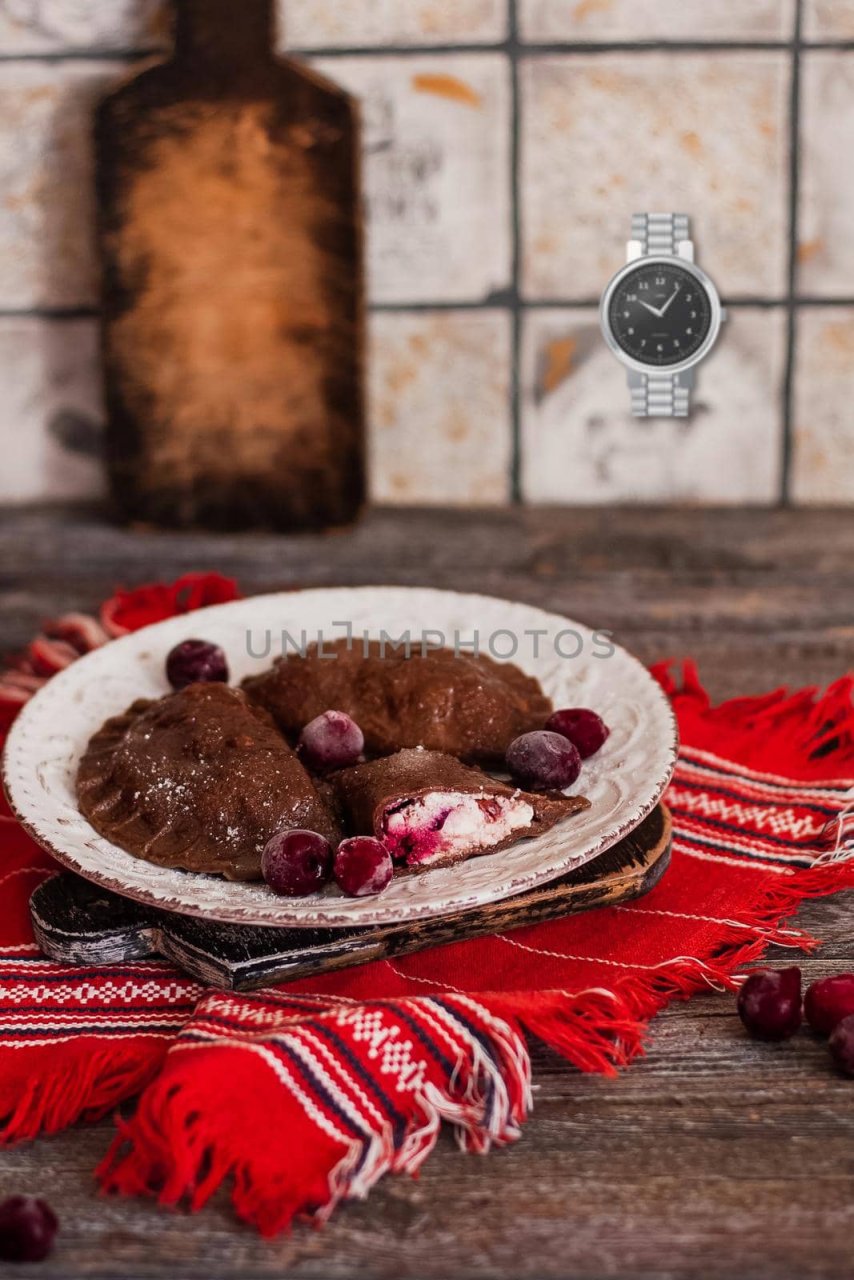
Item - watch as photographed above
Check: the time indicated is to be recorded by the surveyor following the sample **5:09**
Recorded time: **10:06**
